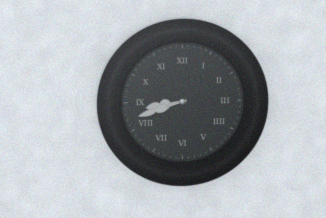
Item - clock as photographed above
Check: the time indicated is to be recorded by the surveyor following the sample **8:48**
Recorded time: **8:42**
